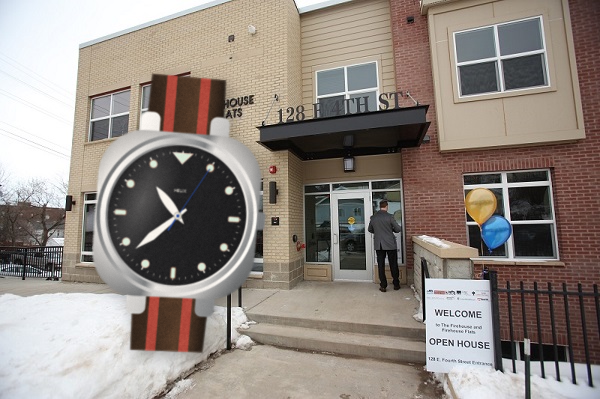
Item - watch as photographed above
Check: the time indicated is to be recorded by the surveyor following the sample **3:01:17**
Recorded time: **10:38:05**
